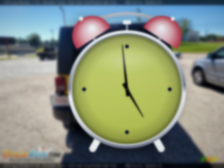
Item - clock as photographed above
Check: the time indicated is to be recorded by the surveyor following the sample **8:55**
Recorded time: **4:59**
